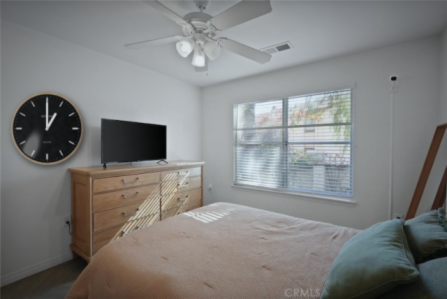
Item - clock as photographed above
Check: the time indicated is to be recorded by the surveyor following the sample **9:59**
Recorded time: **1:00**
